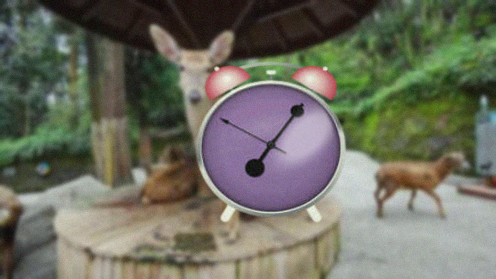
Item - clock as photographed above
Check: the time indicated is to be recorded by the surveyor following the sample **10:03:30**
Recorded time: **7:05:50**
